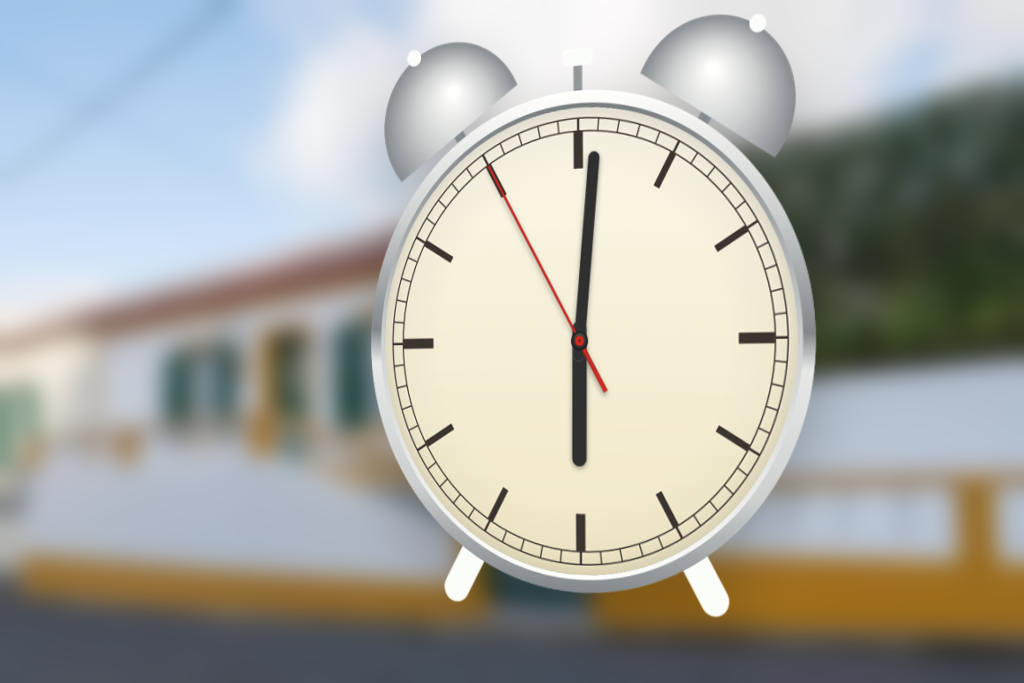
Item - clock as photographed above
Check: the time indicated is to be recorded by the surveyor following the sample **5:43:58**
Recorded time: **6:00:55**
